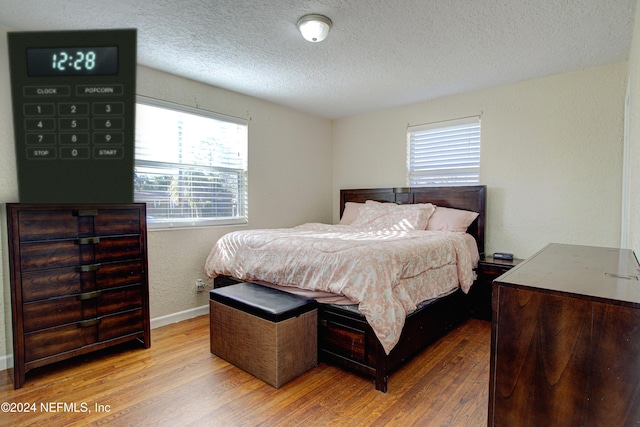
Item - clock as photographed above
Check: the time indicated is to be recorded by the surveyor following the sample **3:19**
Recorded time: **12:28**
